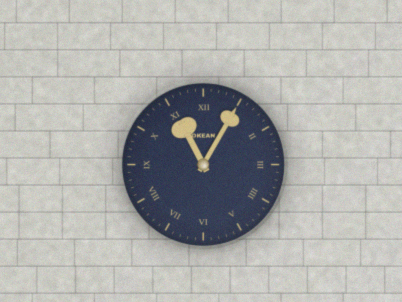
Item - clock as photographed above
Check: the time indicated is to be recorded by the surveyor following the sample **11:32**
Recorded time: **11:05**
